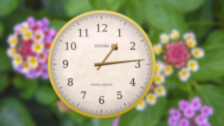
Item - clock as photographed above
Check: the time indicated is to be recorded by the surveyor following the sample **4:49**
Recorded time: **1:14**
